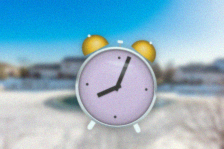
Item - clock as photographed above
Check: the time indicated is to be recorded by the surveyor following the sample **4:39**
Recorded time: **8:03**
